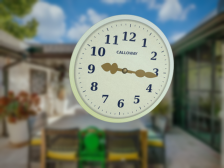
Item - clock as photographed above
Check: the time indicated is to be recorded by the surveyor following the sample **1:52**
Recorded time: **9:16**
